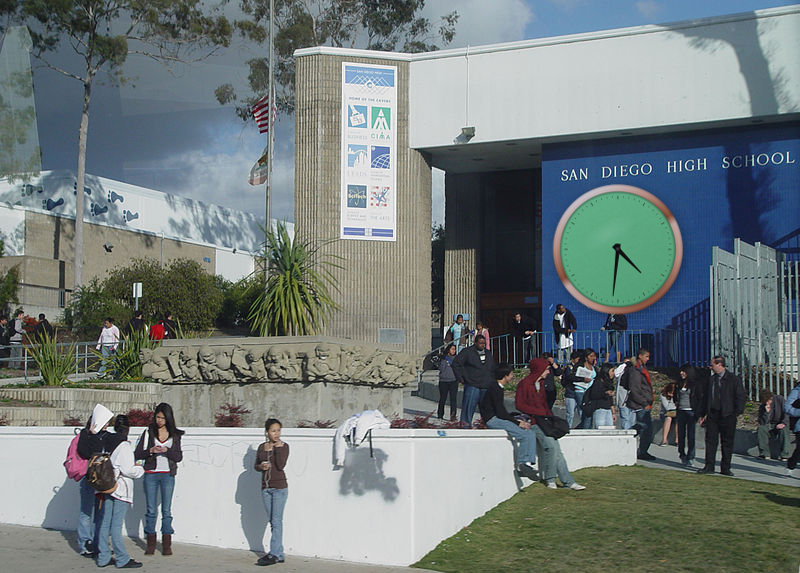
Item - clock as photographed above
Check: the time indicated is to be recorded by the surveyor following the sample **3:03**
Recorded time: **4:31**
